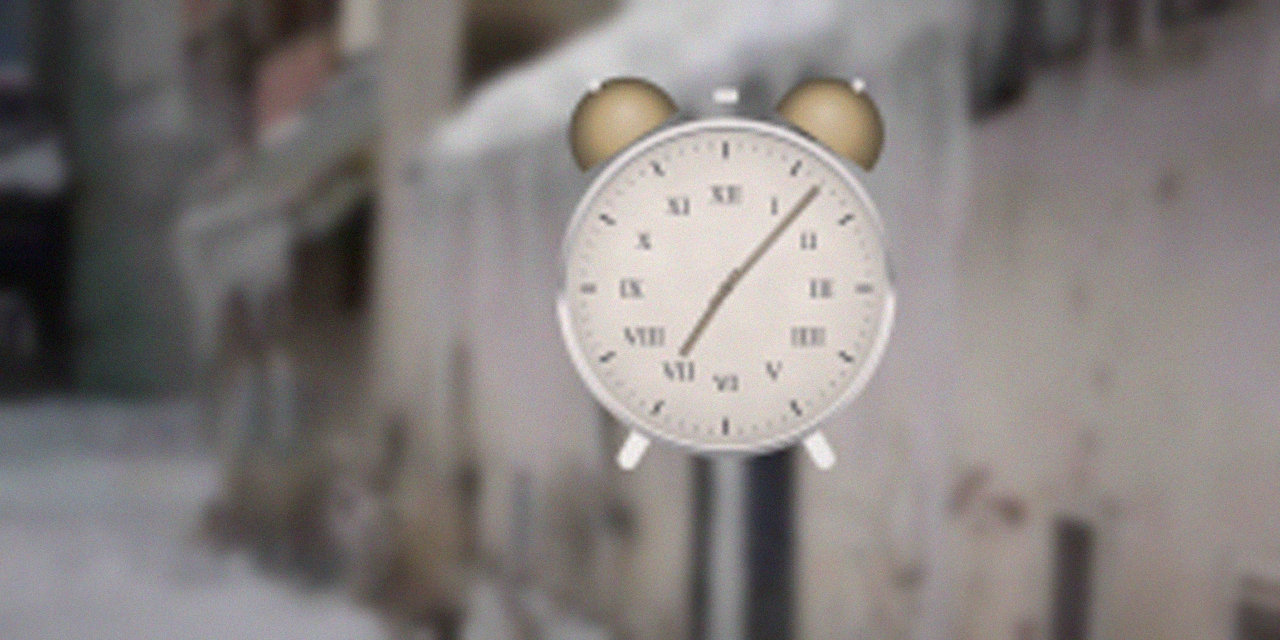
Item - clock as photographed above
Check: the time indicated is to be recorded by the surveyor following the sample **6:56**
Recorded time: **7:07**
